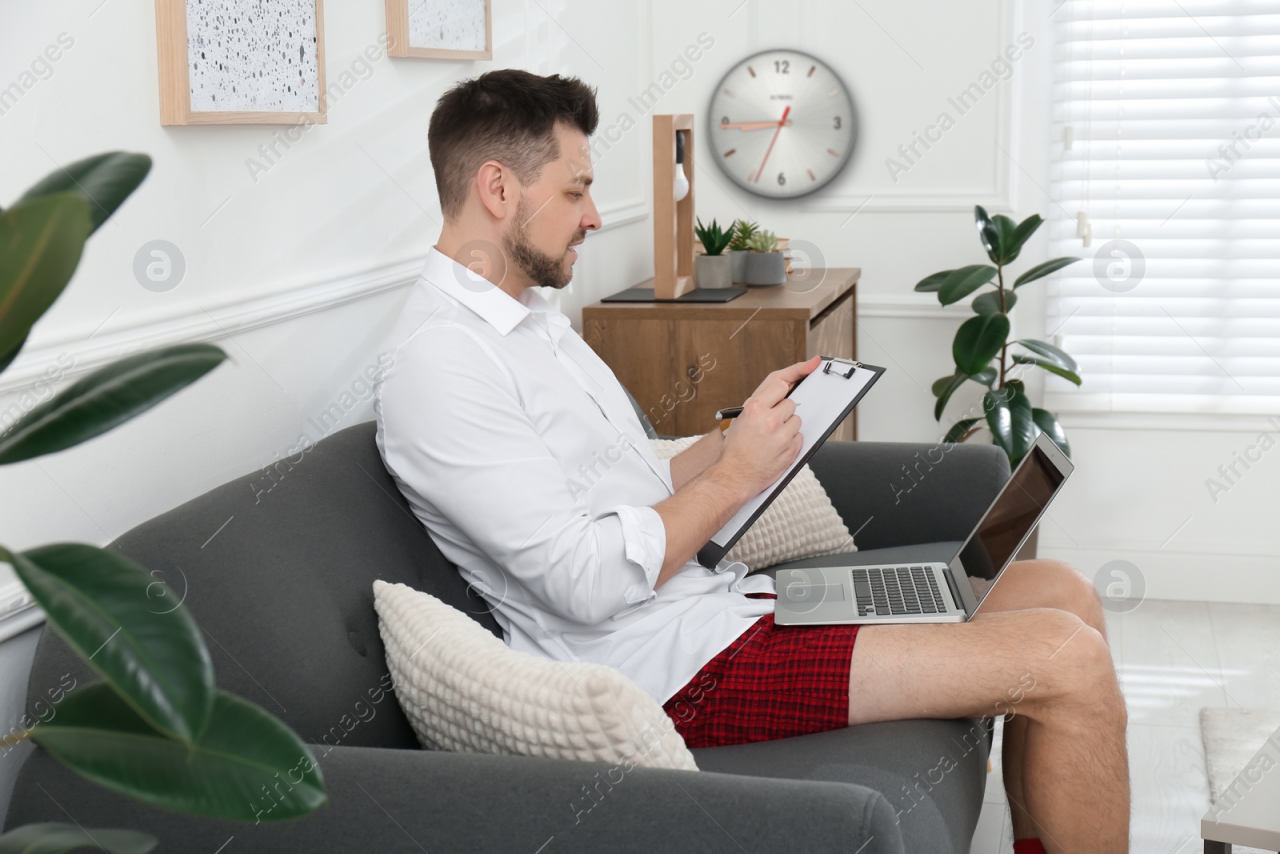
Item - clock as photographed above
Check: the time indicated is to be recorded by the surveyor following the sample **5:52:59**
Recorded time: **8:44:34**
